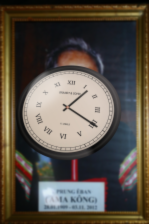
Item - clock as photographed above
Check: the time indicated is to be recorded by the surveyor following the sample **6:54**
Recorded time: **1:20**
